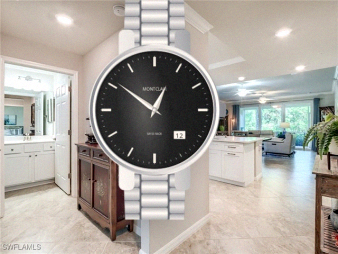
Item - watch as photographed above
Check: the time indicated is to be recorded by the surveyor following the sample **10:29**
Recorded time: **12:51**
